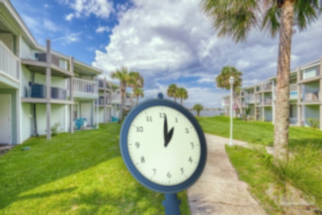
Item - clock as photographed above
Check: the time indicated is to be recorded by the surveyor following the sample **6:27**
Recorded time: **1:01**
